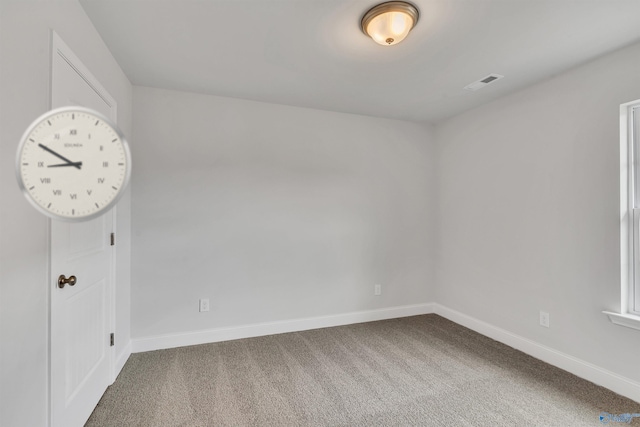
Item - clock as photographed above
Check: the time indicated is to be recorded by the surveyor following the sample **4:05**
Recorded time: **8:50**
